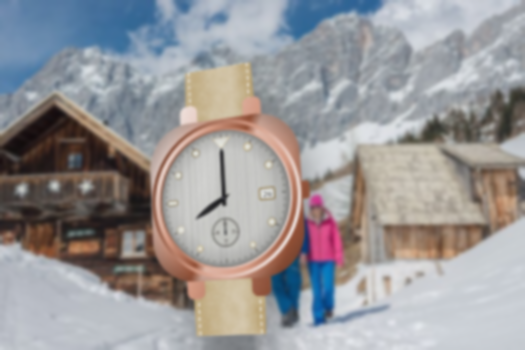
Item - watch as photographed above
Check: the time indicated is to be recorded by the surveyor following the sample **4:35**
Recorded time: **8:00**
